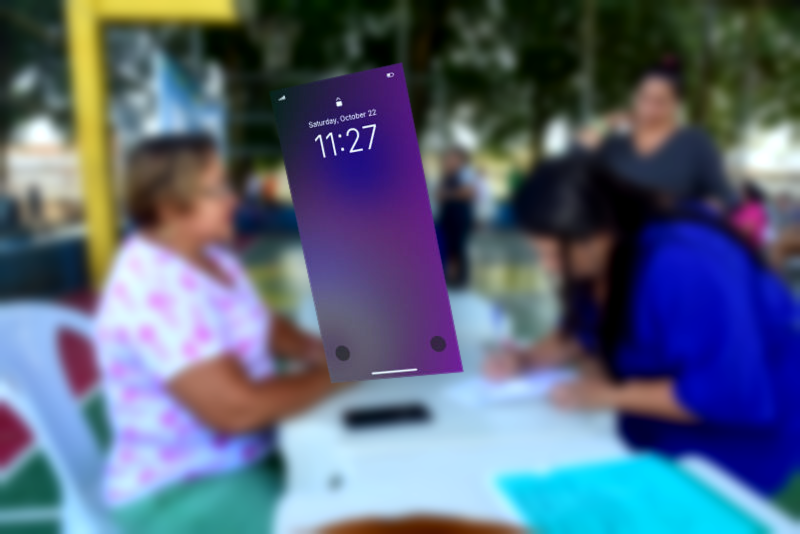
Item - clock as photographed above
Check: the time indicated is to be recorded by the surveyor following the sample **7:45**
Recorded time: **11:27**
